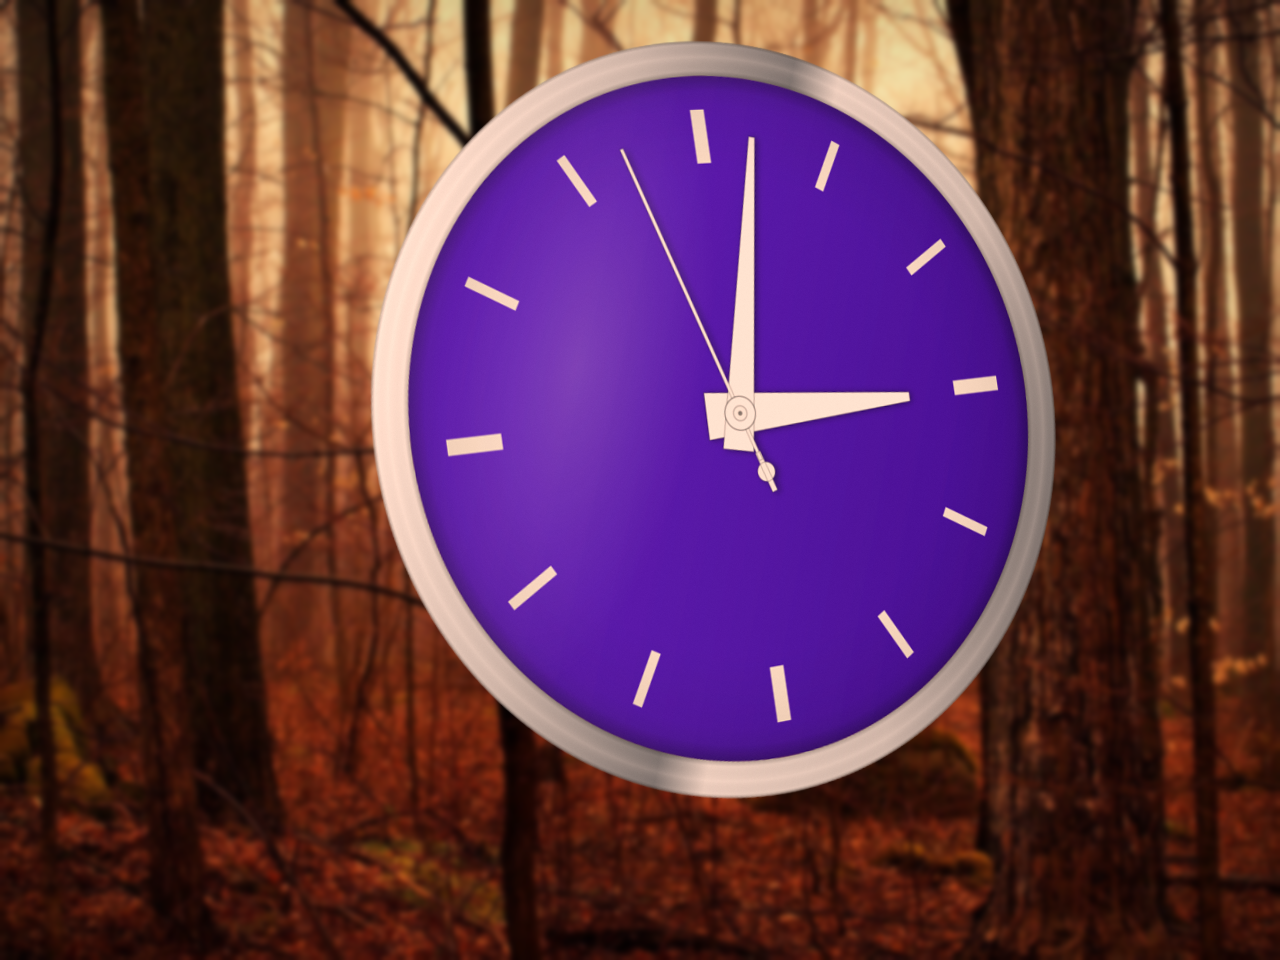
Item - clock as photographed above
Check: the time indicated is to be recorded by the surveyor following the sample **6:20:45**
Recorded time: **3:01:57**
